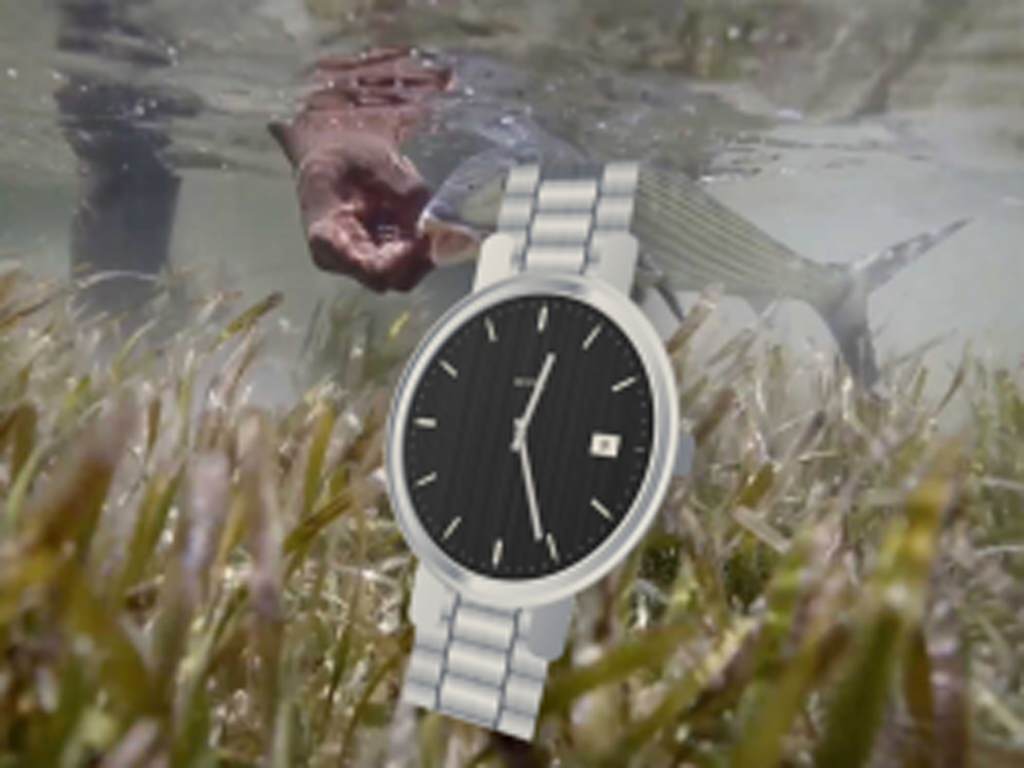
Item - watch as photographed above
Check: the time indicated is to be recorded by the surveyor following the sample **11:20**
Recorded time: **12:26**
